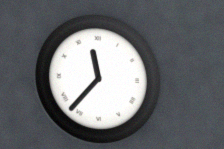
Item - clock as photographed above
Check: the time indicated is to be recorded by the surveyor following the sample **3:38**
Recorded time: **11:37**
